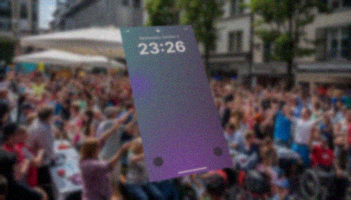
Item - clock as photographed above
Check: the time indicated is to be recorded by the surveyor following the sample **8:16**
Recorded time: **23:26**
